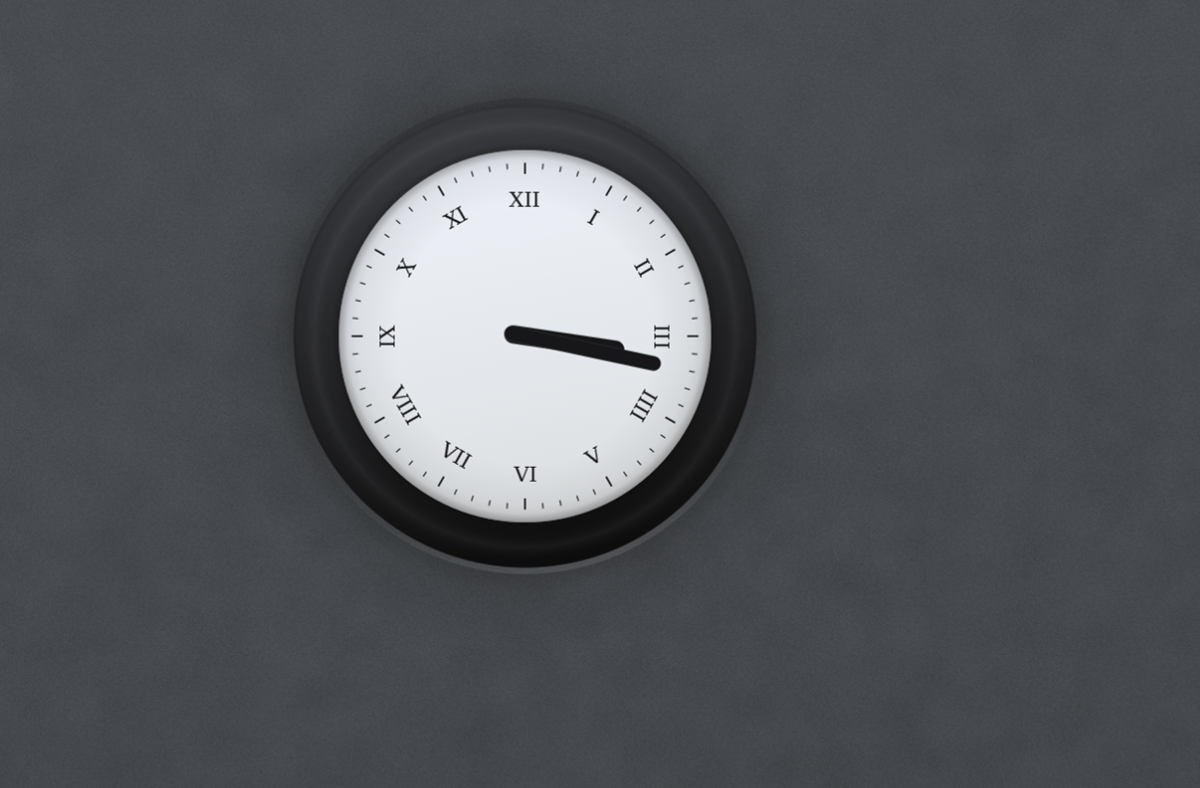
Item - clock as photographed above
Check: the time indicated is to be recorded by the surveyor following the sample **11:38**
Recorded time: **3:17**
